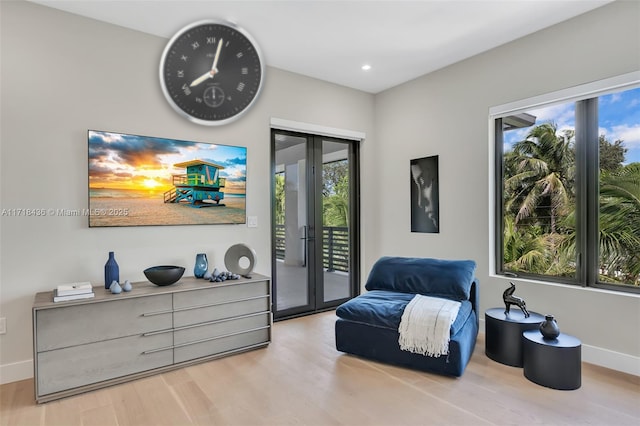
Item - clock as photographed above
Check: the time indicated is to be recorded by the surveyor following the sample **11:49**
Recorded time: **8:03**
